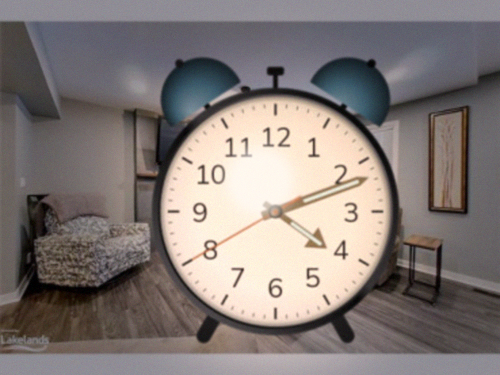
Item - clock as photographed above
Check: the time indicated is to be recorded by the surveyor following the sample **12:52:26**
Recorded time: **4:11:40**
